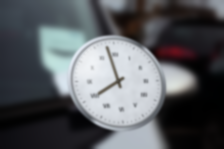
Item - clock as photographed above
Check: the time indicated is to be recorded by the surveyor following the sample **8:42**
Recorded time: **7:58**
